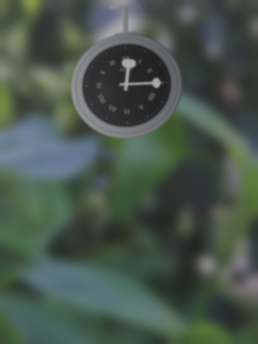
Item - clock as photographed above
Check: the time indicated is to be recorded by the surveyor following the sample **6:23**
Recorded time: **12:15**
